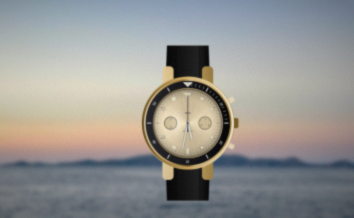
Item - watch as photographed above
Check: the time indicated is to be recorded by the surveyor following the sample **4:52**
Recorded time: **5:32**
